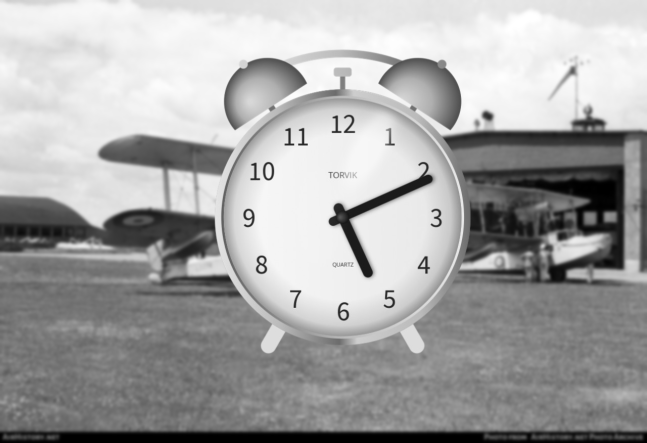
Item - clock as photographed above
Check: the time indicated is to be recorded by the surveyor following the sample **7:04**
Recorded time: **5:11**
